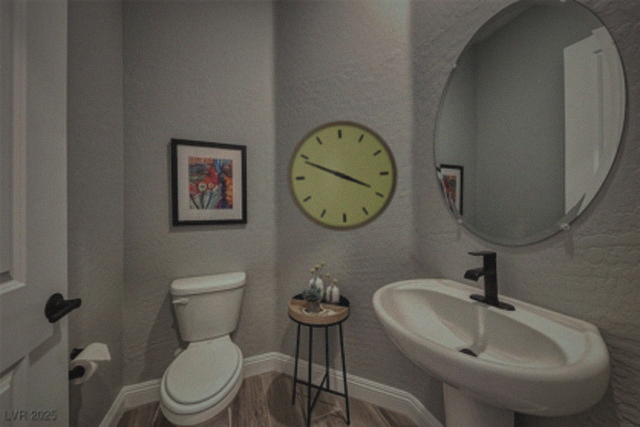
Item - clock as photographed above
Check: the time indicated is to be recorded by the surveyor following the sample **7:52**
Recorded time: **3:49**
